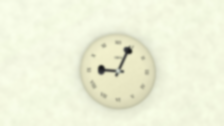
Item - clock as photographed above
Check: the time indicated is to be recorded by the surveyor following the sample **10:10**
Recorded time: **9:04**
